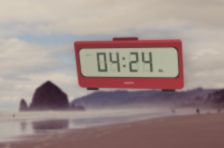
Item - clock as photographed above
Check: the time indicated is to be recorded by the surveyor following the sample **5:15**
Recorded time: **4:24**
